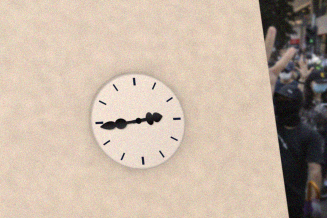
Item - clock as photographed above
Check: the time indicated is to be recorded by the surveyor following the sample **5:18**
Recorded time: **2:44**
